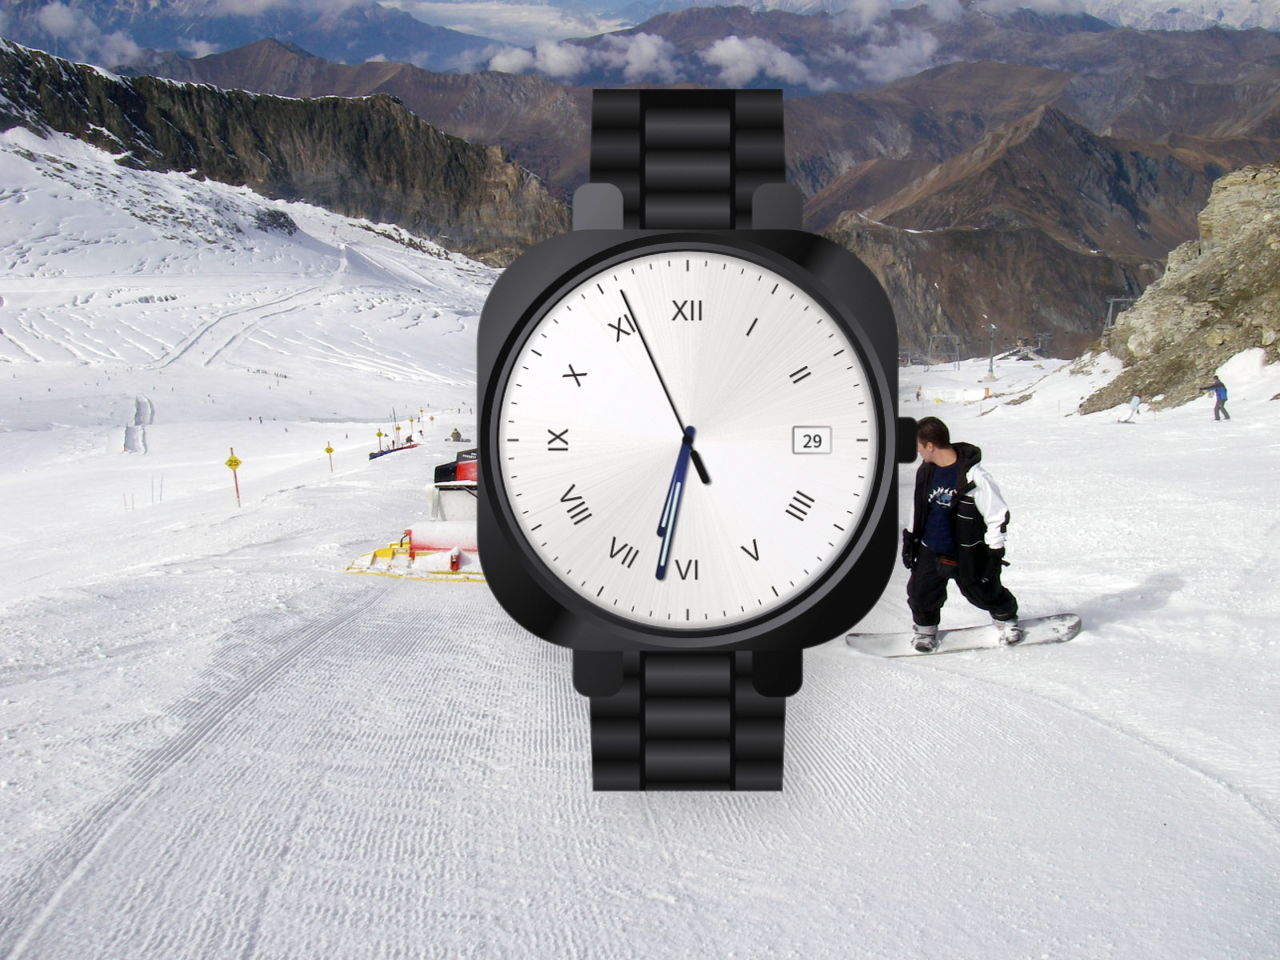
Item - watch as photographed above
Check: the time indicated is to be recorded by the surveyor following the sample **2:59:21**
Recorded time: **6:31:56**
